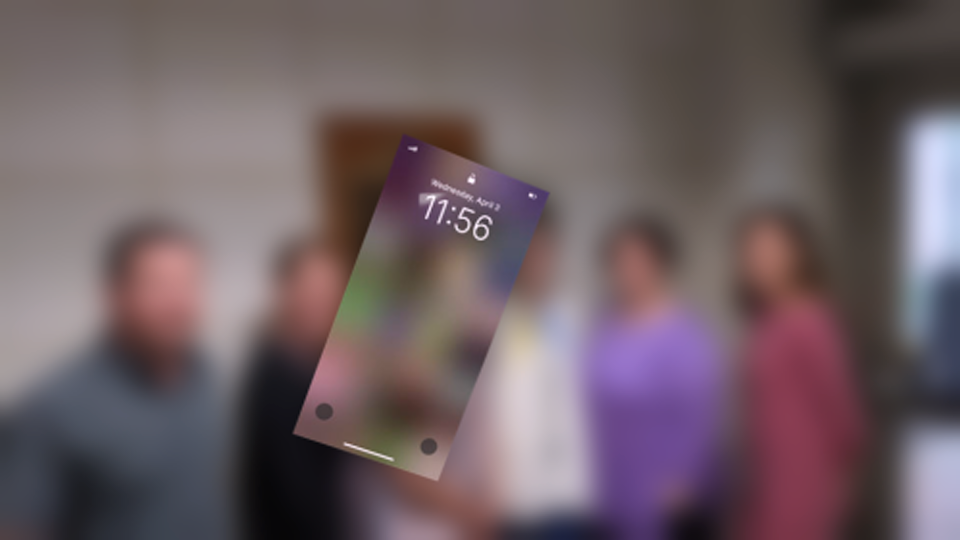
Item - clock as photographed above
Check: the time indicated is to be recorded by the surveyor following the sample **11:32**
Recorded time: **11:56**
